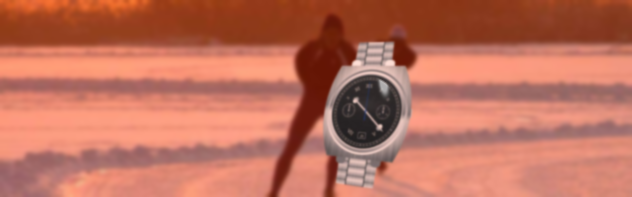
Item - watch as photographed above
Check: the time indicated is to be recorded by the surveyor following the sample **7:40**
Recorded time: **10:22**
